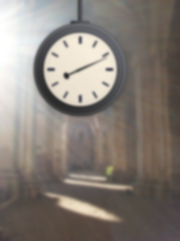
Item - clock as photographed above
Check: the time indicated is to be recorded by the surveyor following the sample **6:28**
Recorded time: **8:11**
